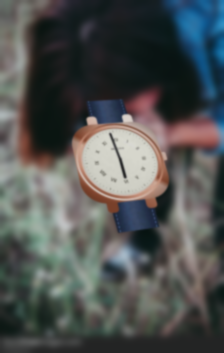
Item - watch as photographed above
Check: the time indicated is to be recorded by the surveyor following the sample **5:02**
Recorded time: **5:59**
